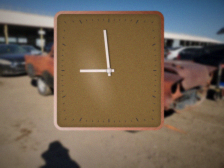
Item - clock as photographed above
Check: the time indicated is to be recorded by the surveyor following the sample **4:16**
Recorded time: **8:59**
